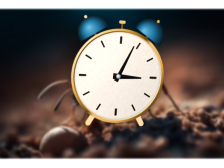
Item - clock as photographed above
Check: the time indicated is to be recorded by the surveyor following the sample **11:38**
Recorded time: **3:04**
